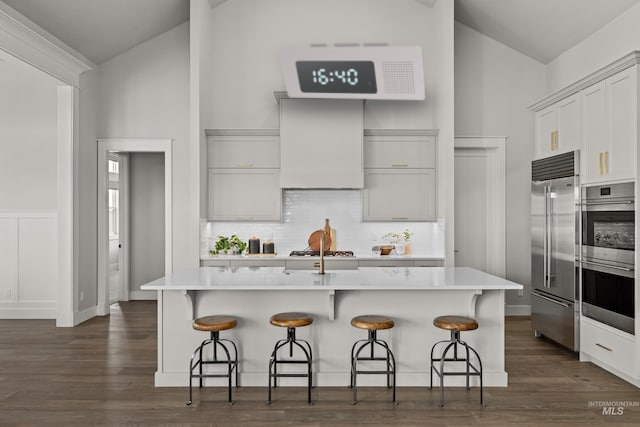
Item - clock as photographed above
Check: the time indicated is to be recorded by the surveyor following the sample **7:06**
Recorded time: **16:40**
